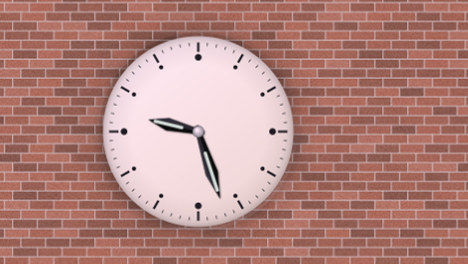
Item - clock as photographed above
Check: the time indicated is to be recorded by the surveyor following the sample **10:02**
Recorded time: **9:27**
